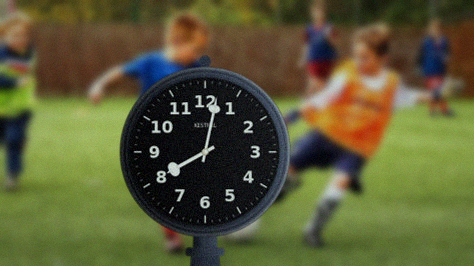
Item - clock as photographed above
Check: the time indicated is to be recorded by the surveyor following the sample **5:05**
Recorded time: **8:02**
